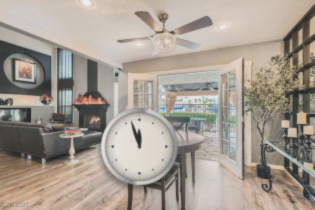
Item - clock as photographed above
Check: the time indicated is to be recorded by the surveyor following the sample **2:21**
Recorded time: **11:57**
